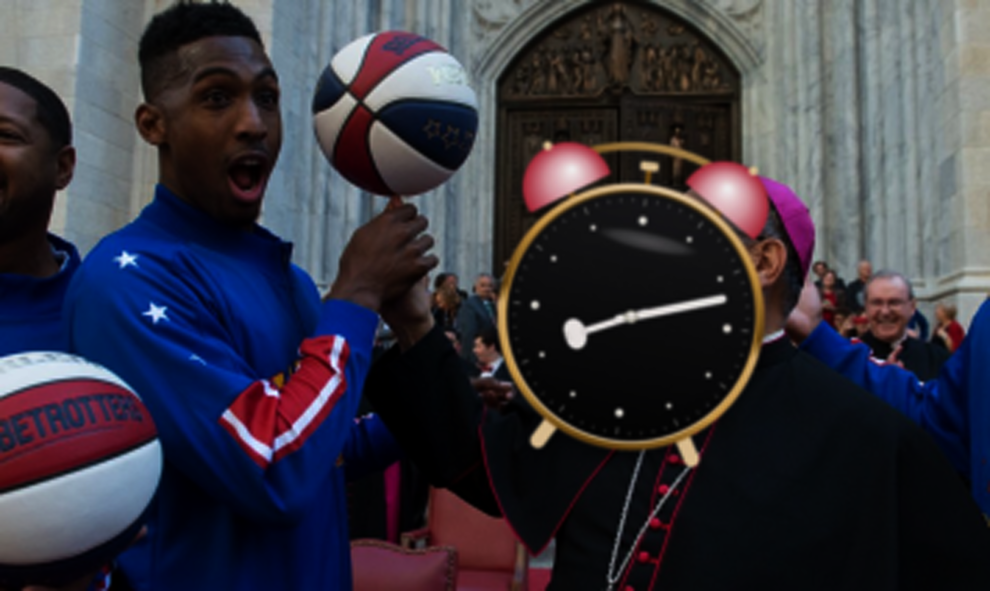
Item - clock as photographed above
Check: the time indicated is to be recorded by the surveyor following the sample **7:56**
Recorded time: **8:12**
